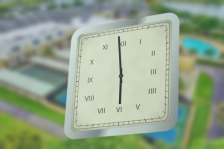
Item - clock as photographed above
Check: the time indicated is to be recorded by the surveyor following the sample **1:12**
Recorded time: **5:59**
